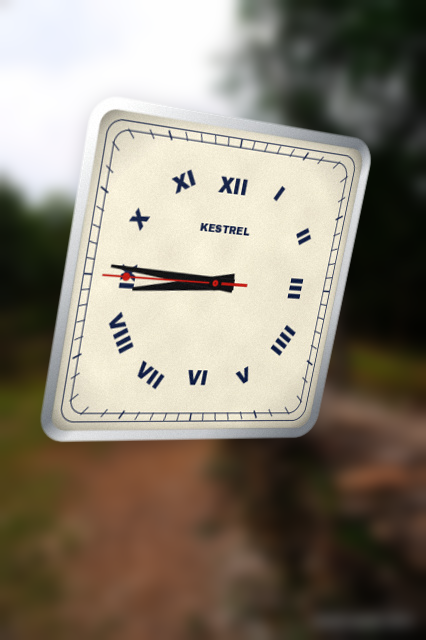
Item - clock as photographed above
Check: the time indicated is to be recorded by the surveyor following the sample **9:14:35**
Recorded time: **8:45:45**
